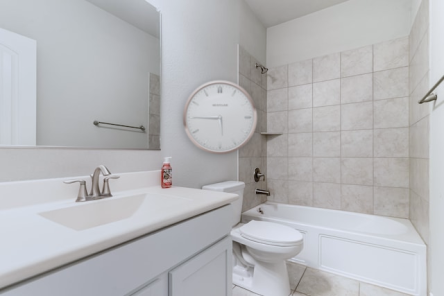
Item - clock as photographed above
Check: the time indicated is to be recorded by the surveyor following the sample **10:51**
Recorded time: **5:45**
